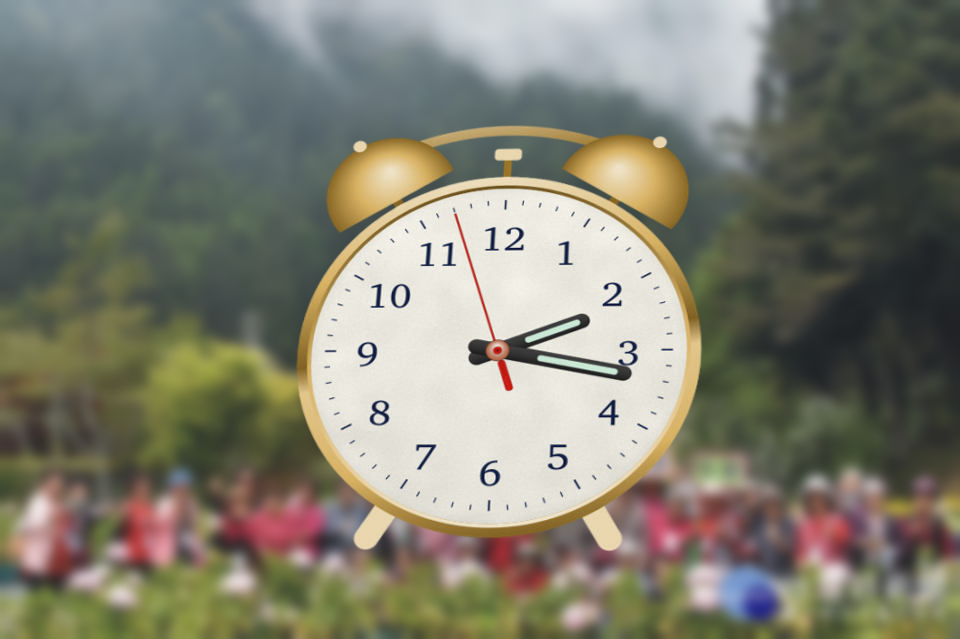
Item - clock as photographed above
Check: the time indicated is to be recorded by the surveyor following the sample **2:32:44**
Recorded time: **2:16:57**
